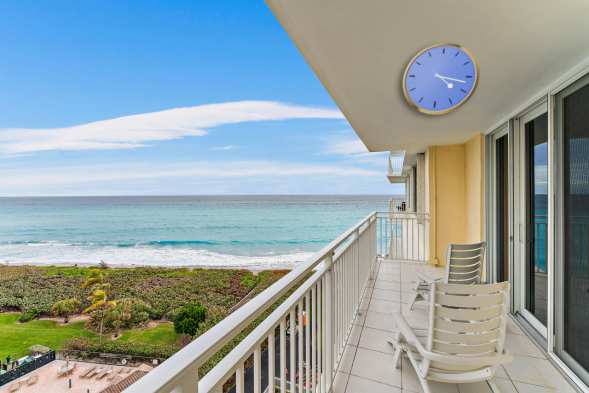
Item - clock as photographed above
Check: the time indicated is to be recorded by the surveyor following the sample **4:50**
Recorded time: **4:17**
